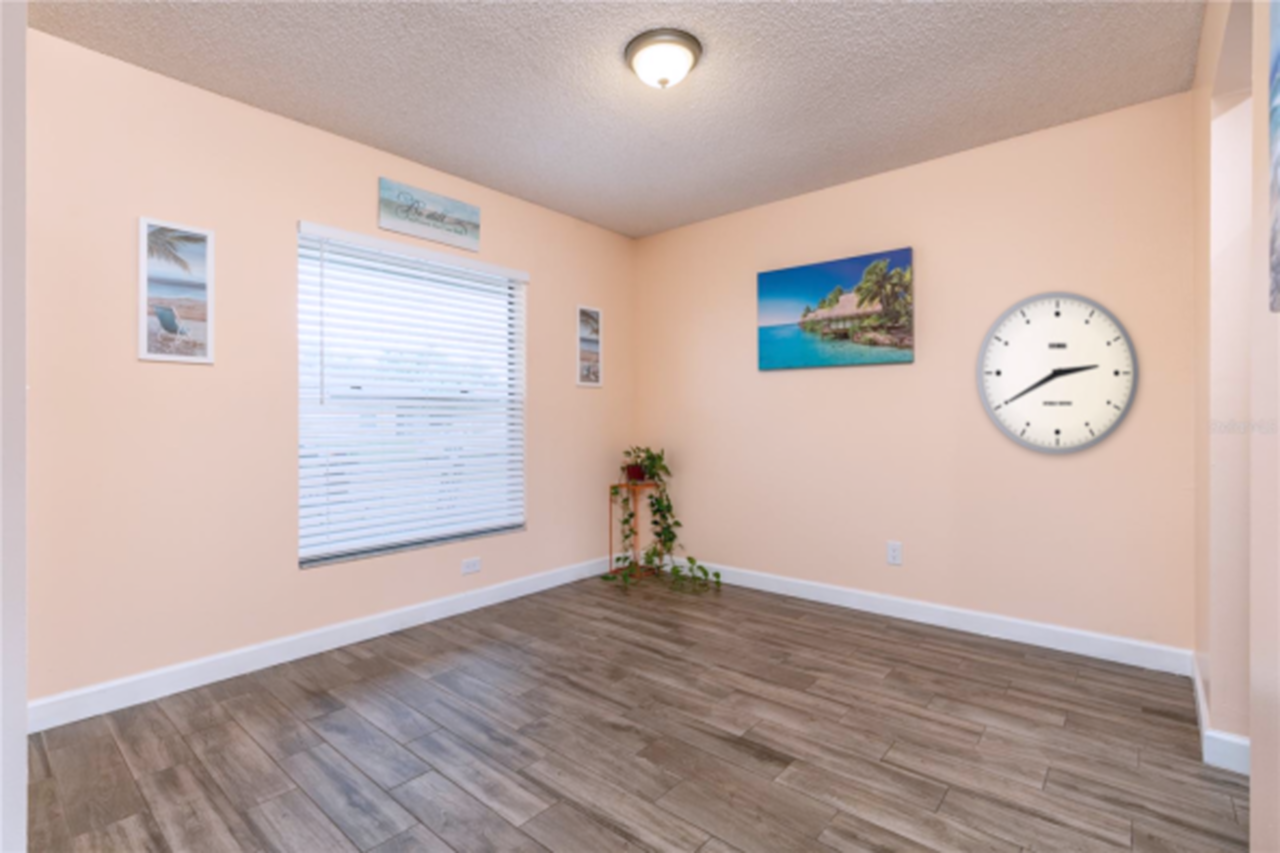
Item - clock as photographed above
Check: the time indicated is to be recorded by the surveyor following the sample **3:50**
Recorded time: **2:40**
